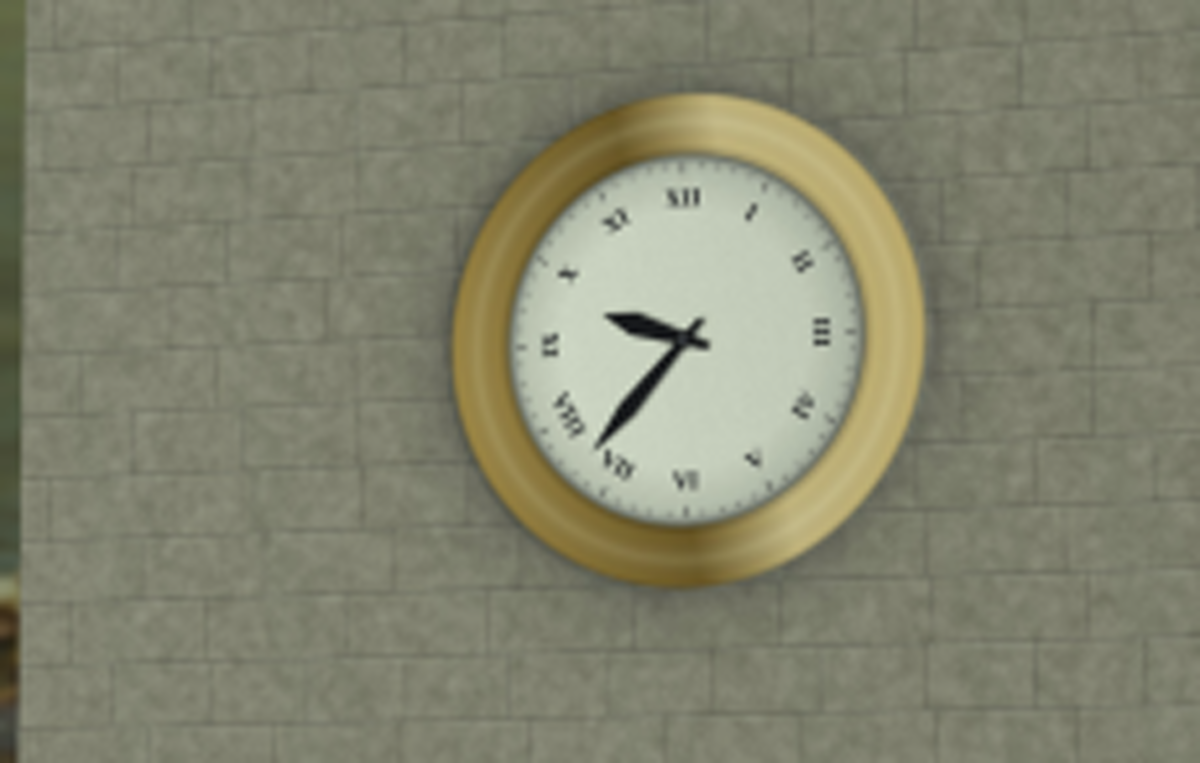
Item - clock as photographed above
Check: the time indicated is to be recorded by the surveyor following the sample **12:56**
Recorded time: **9:37**
